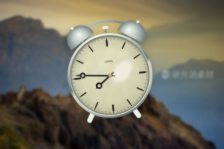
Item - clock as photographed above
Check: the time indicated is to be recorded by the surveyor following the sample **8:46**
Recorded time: **7:46**
